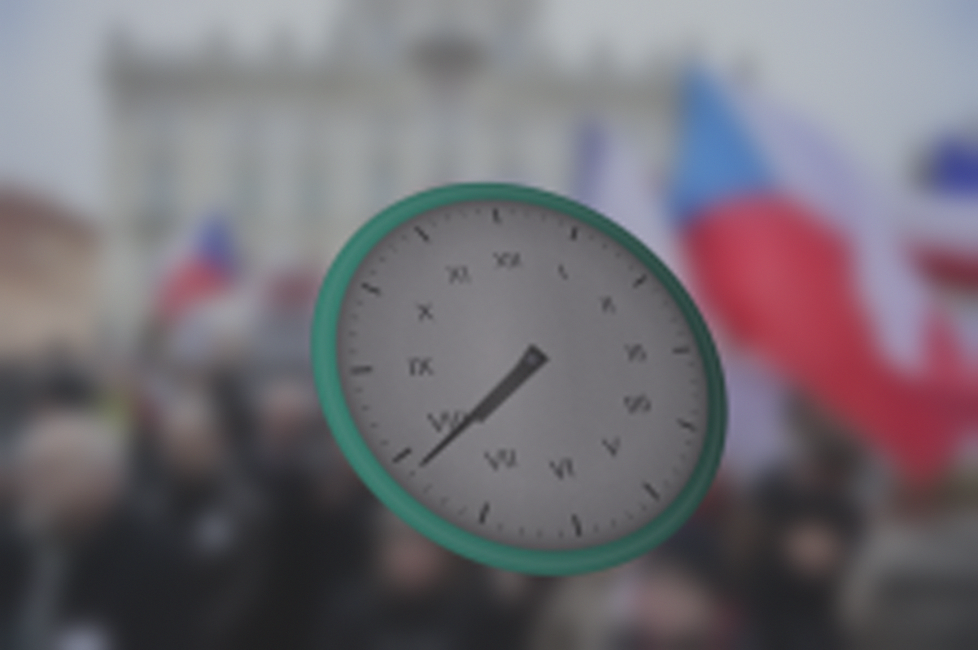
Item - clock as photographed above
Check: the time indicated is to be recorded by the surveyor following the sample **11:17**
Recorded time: **7:39**
